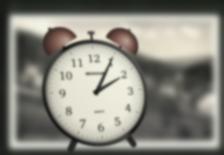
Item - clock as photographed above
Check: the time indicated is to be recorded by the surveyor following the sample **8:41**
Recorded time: **2:05**
